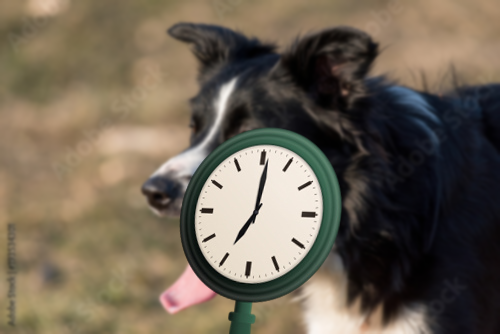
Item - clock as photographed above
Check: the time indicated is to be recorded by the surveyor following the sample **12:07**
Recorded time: **7:01**
